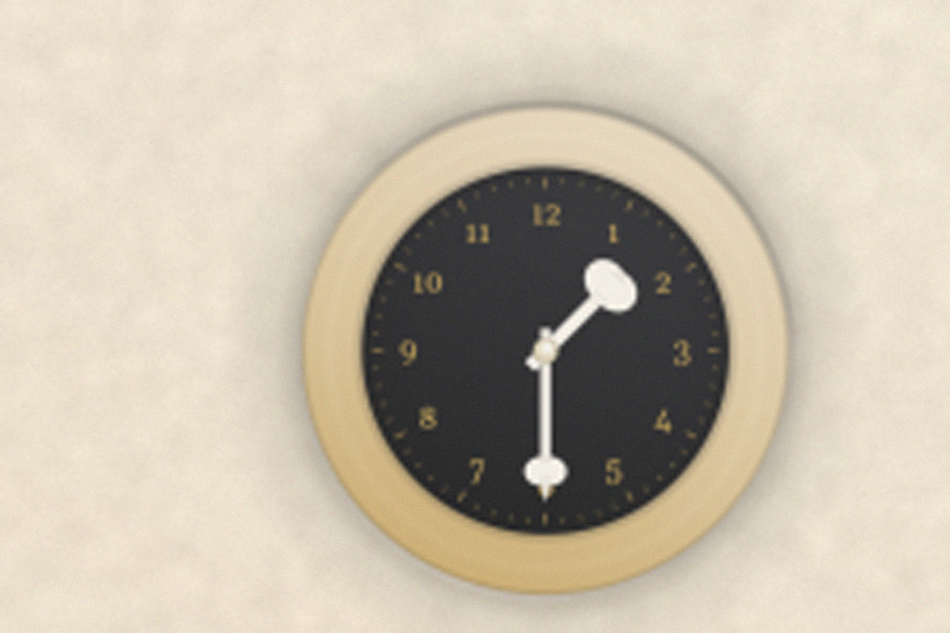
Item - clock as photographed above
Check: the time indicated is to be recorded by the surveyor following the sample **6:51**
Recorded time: **1:30**
